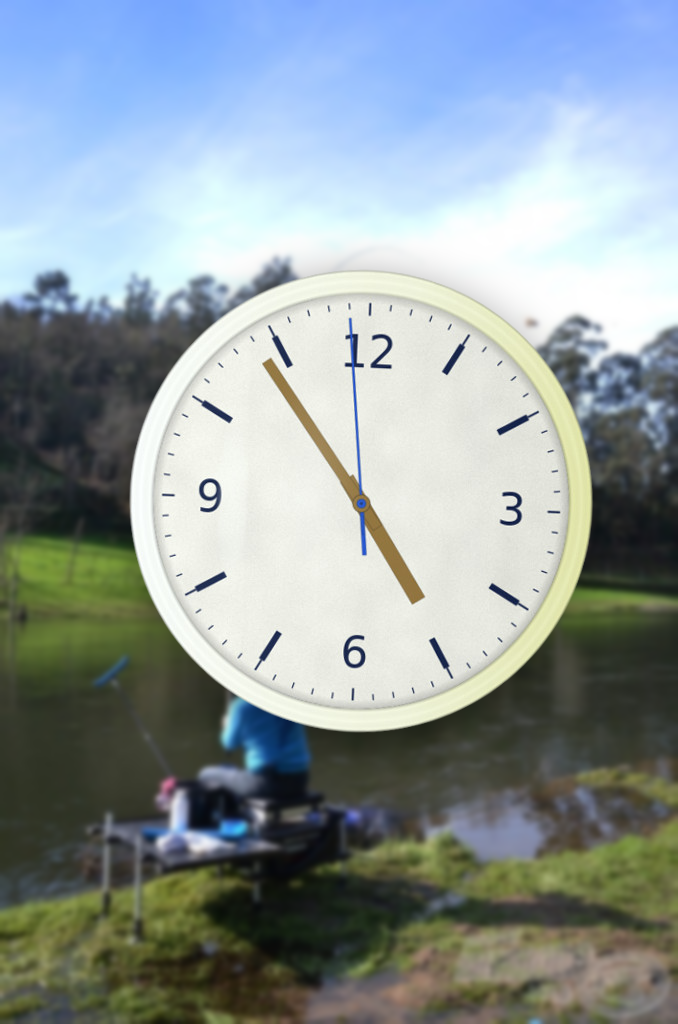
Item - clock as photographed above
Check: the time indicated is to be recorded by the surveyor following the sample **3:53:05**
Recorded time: **4:53:59**
